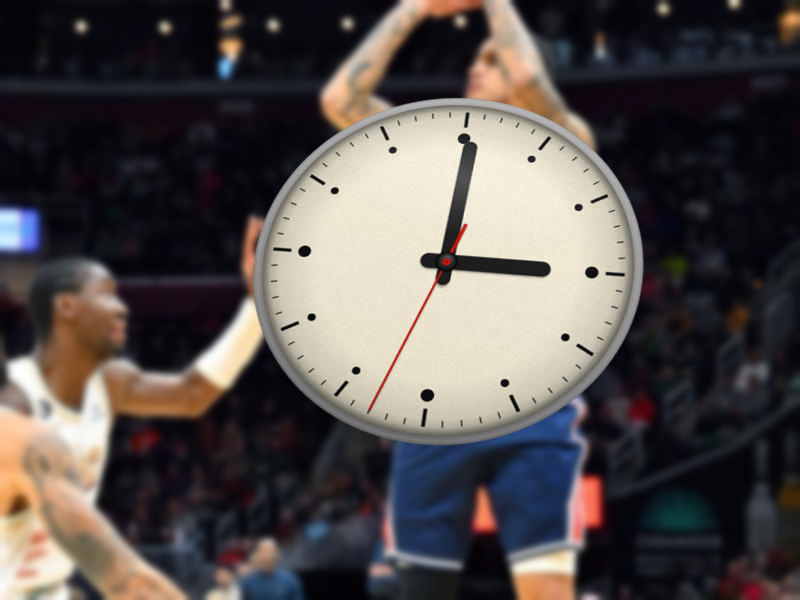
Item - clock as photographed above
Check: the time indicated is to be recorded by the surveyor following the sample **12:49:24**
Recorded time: **3:00:33**
